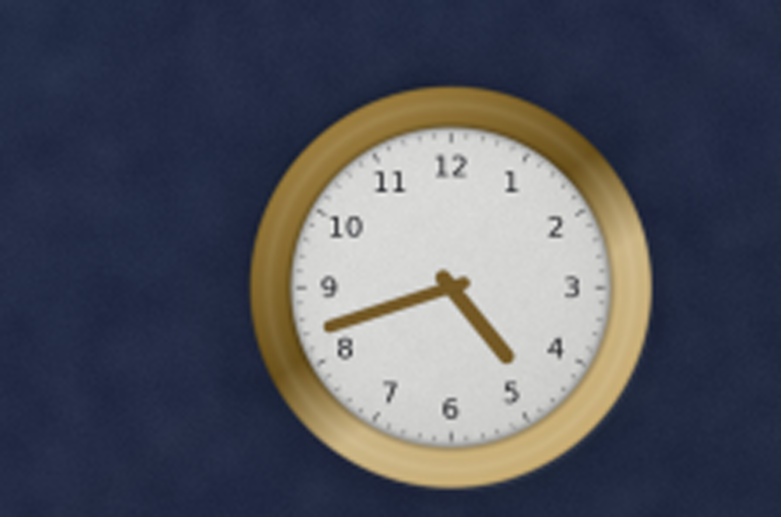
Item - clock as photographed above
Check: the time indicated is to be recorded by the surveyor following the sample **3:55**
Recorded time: **4:42**
